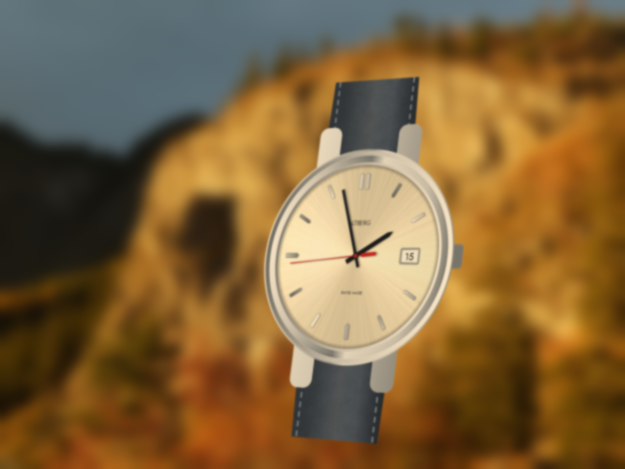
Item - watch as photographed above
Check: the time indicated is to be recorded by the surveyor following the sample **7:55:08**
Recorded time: **1:56:44**
